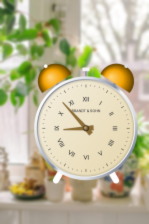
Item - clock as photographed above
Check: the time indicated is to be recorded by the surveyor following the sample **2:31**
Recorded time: **8:53**
